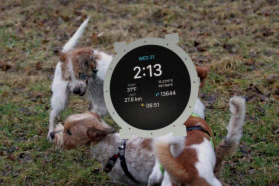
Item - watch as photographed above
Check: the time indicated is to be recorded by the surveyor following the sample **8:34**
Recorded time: **2:13**
